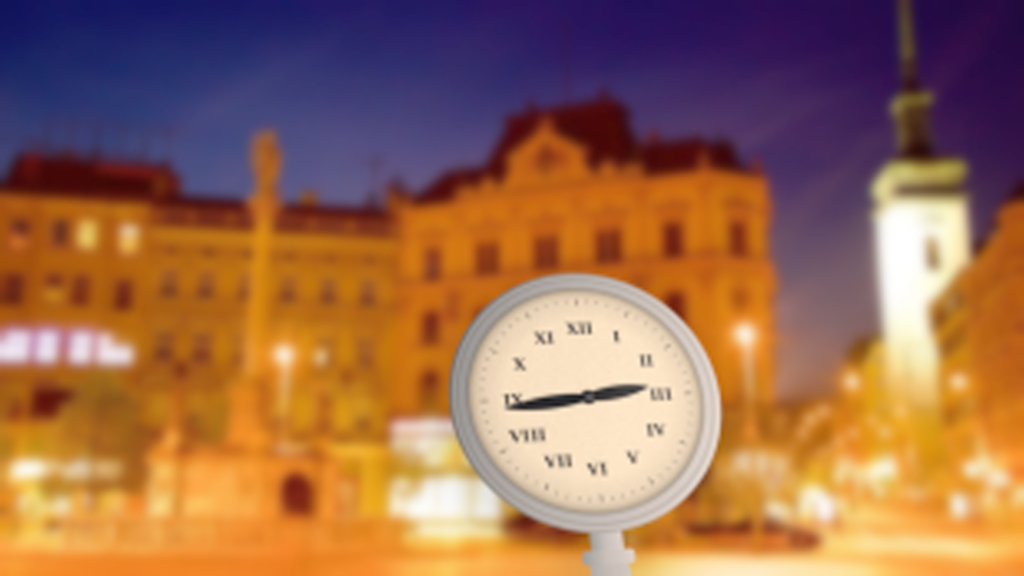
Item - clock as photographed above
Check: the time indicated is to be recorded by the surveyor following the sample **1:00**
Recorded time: **2:44**
